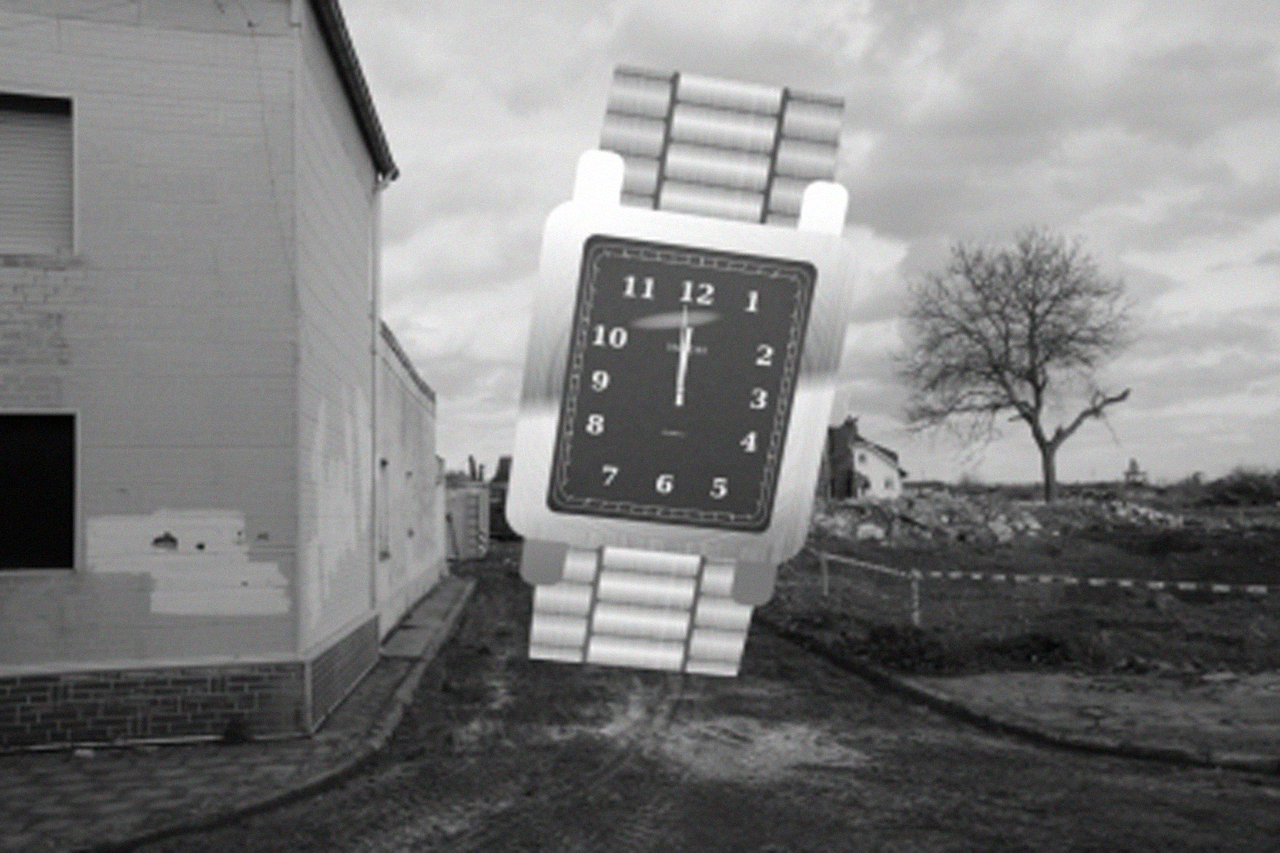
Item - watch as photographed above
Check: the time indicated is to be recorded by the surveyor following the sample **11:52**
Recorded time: **11:59**
